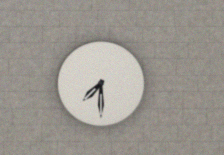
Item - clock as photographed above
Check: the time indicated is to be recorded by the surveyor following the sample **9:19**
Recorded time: **7:30**
